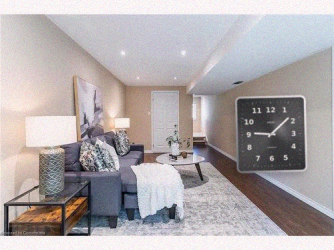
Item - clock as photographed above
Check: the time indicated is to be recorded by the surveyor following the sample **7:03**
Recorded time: **9:08**
